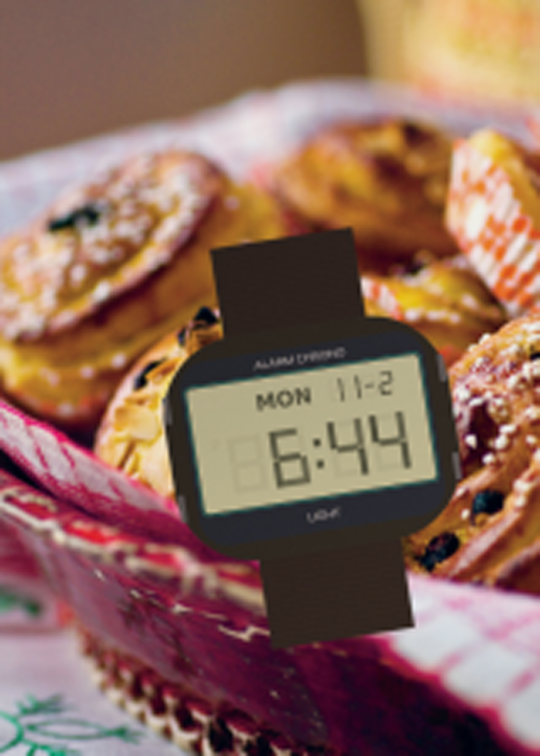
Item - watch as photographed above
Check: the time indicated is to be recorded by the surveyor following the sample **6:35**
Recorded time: **6:44**
